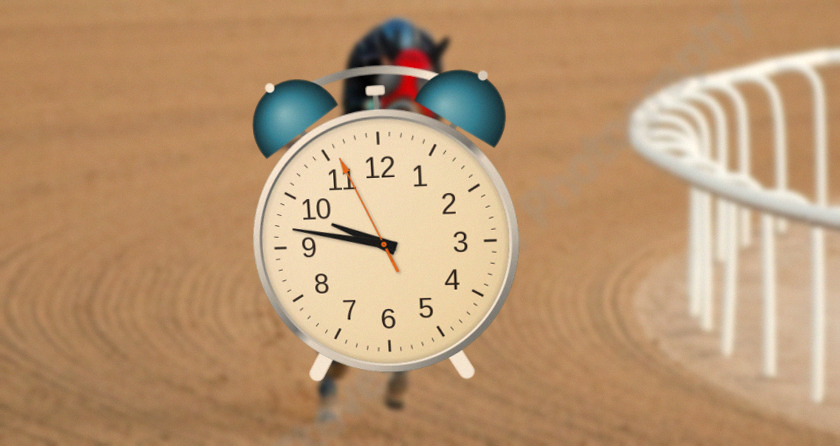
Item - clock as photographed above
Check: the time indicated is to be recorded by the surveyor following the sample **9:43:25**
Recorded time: **9:46:56**
